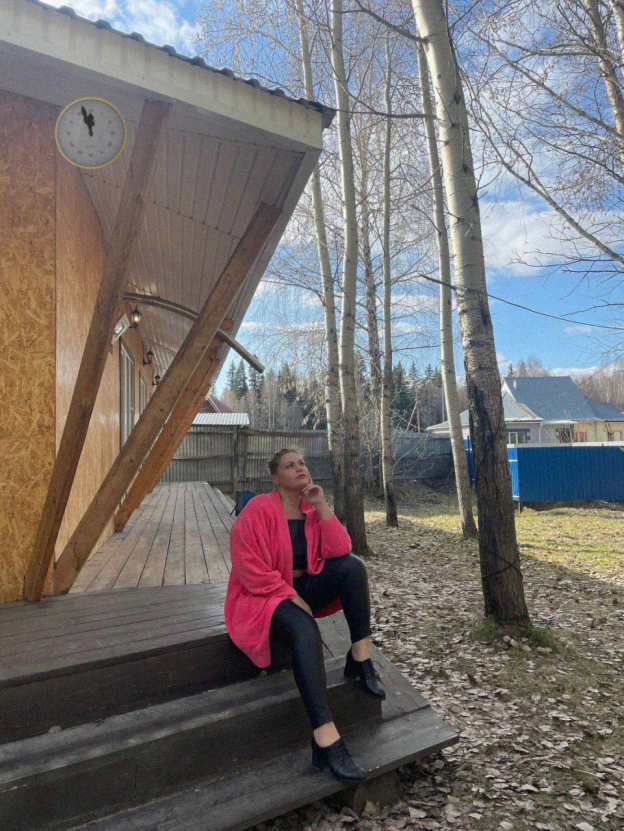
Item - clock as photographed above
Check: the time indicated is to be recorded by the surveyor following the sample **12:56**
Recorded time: **11:57**
